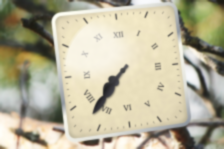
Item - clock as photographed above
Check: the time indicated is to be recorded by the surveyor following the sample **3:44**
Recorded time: **7:37**
